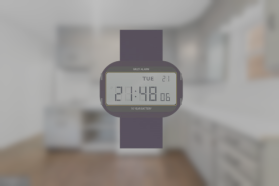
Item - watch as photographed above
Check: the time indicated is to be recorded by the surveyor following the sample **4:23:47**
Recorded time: **21:48:06**
